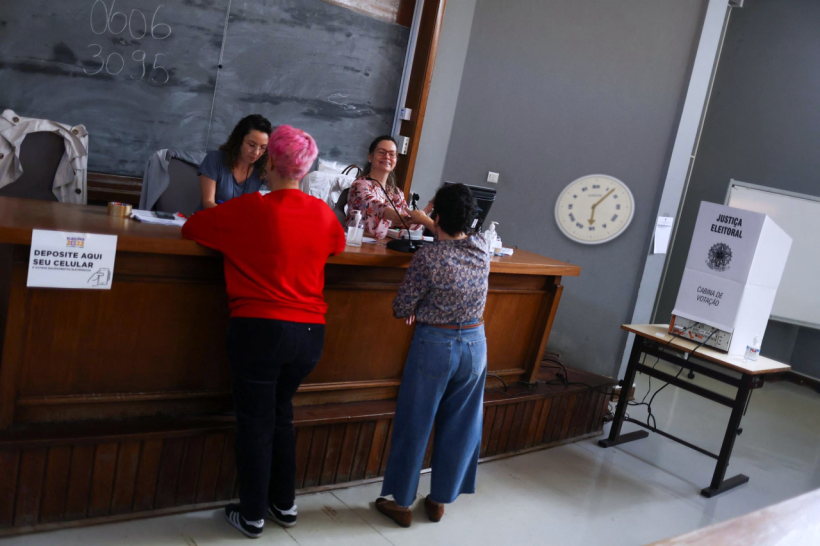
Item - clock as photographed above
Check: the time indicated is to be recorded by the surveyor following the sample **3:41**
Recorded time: **6:07**
